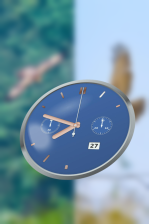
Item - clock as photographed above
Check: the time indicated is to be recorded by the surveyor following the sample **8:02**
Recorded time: **7:48**
